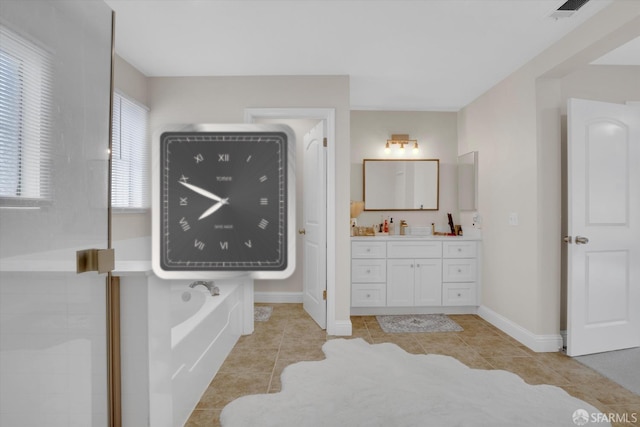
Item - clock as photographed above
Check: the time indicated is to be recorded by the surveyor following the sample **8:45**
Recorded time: **7:49**
